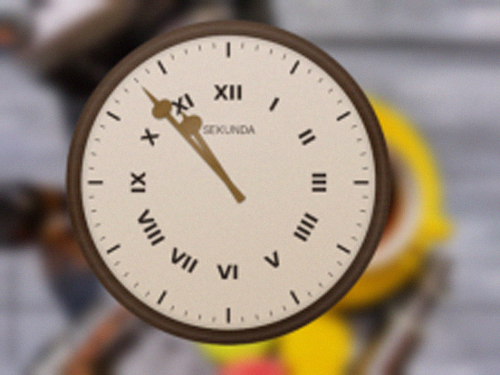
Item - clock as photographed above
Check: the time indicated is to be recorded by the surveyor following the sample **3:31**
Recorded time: **10:53**
